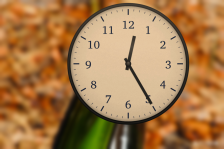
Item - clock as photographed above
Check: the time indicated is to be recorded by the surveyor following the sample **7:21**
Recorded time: **12:25**
